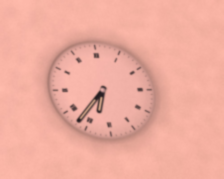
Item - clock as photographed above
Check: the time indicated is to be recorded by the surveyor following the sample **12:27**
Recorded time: **6:37**
